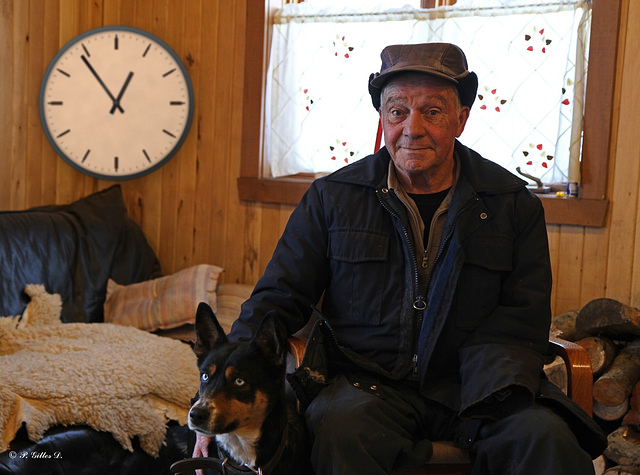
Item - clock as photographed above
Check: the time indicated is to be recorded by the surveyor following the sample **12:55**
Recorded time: **12:54**
